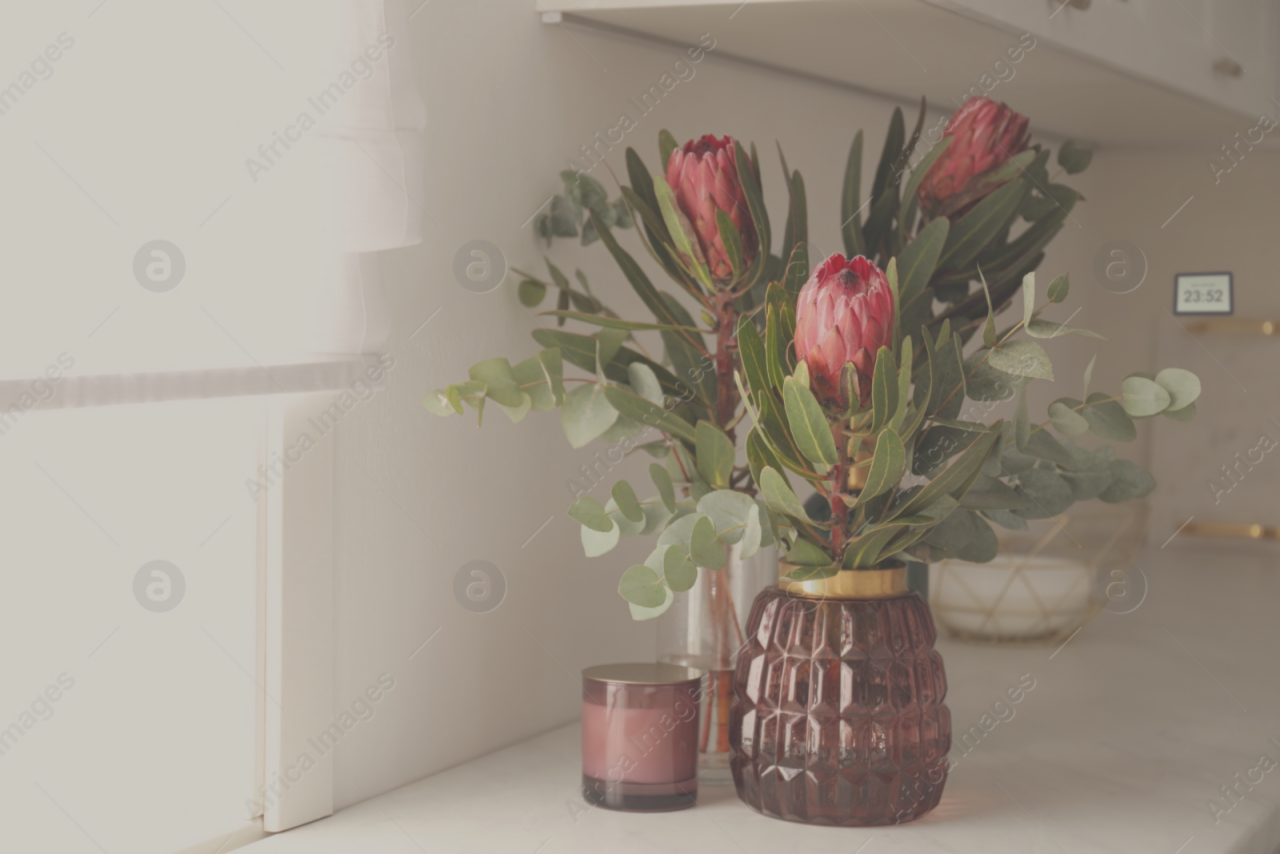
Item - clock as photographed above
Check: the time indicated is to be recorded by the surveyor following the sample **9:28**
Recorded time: **23:52**
